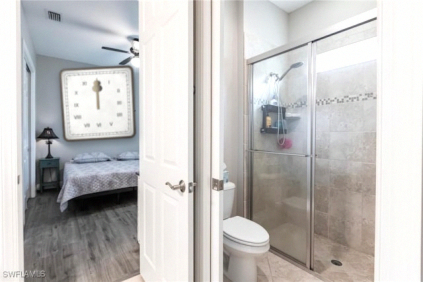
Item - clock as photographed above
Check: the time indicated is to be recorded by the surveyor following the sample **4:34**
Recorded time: **12:00**
